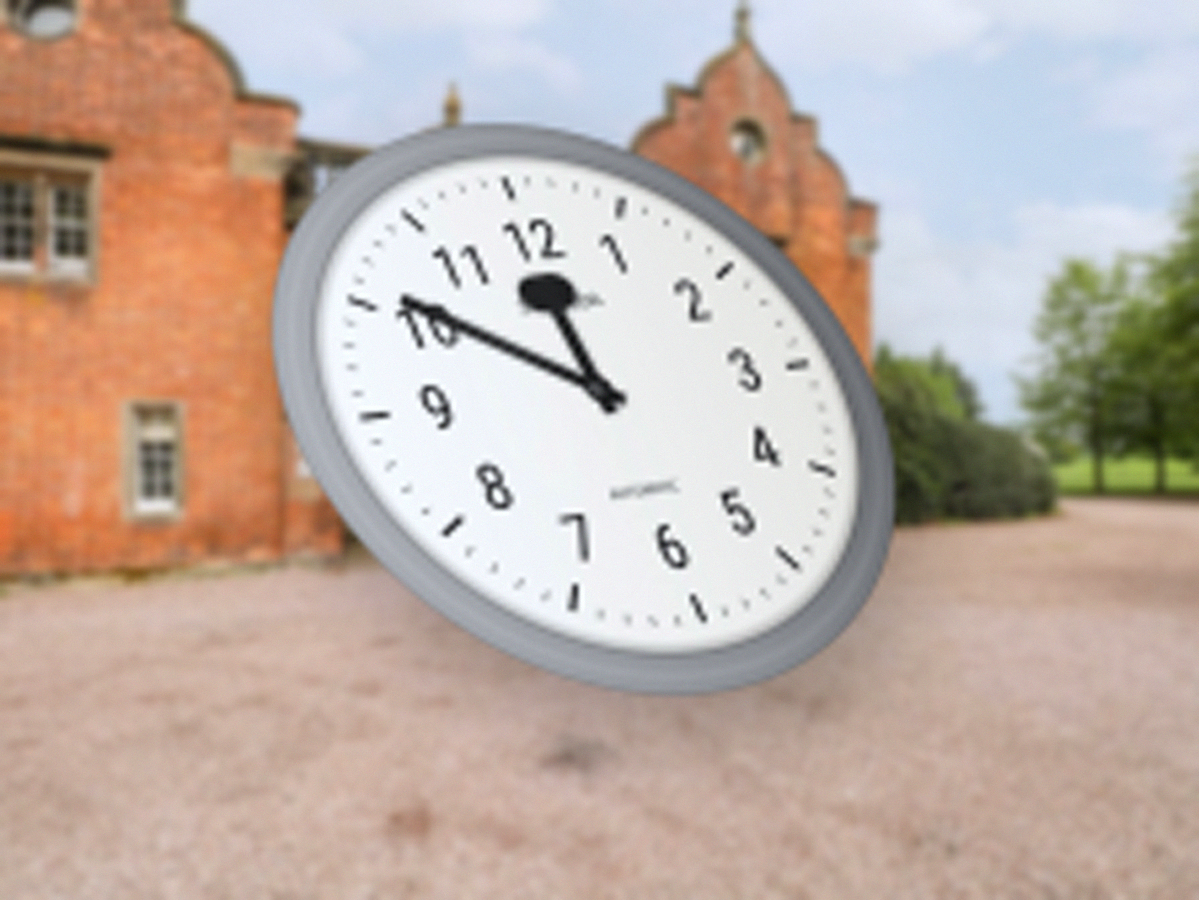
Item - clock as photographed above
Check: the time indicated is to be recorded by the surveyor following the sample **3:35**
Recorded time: **11:51**
